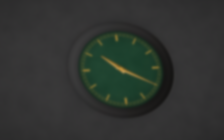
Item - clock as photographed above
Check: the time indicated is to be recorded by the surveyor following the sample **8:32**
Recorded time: **10:20**
